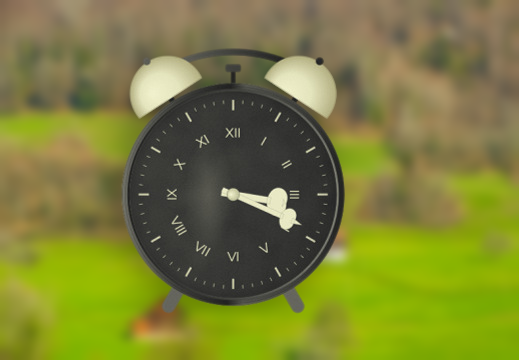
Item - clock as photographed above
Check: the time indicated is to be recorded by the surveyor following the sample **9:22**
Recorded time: **3:19**
